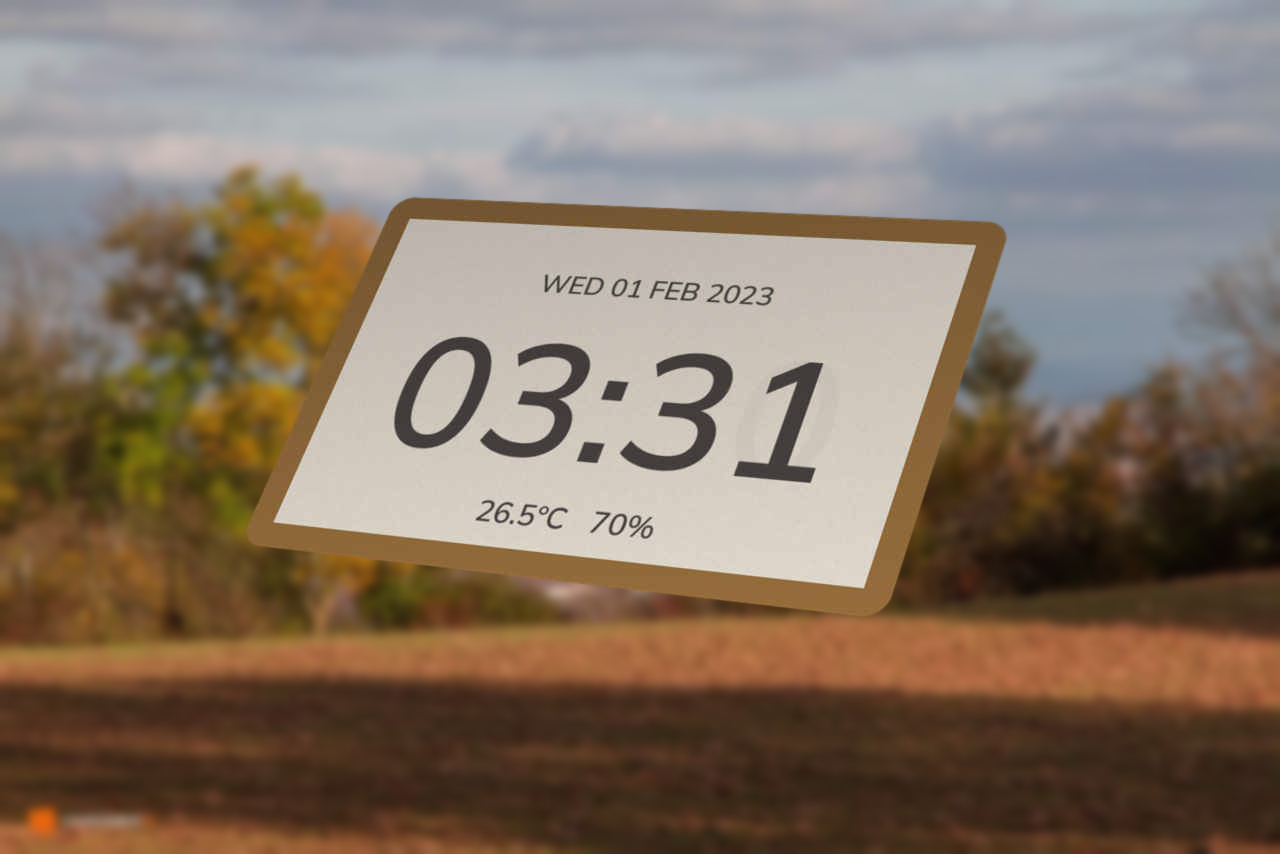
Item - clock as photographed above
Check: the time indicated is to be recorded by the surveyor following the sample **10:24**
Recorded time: **3:31**
